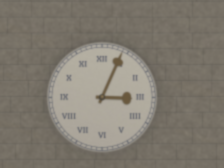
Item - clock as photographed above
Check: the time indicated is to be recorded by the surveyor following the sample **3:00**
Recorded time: **3:04**
